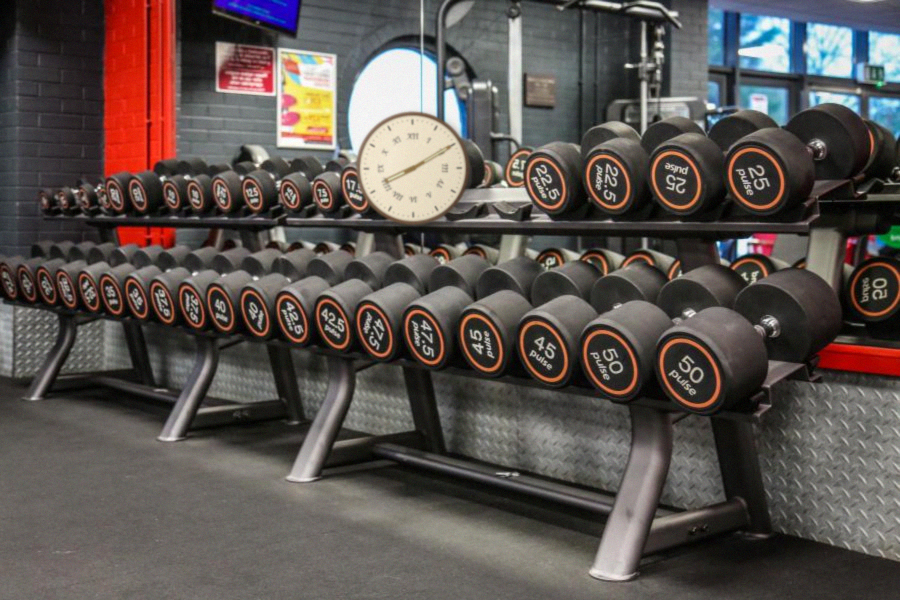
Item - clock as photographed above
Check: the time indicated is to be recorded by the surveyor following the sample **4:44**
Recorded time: **8:10**
